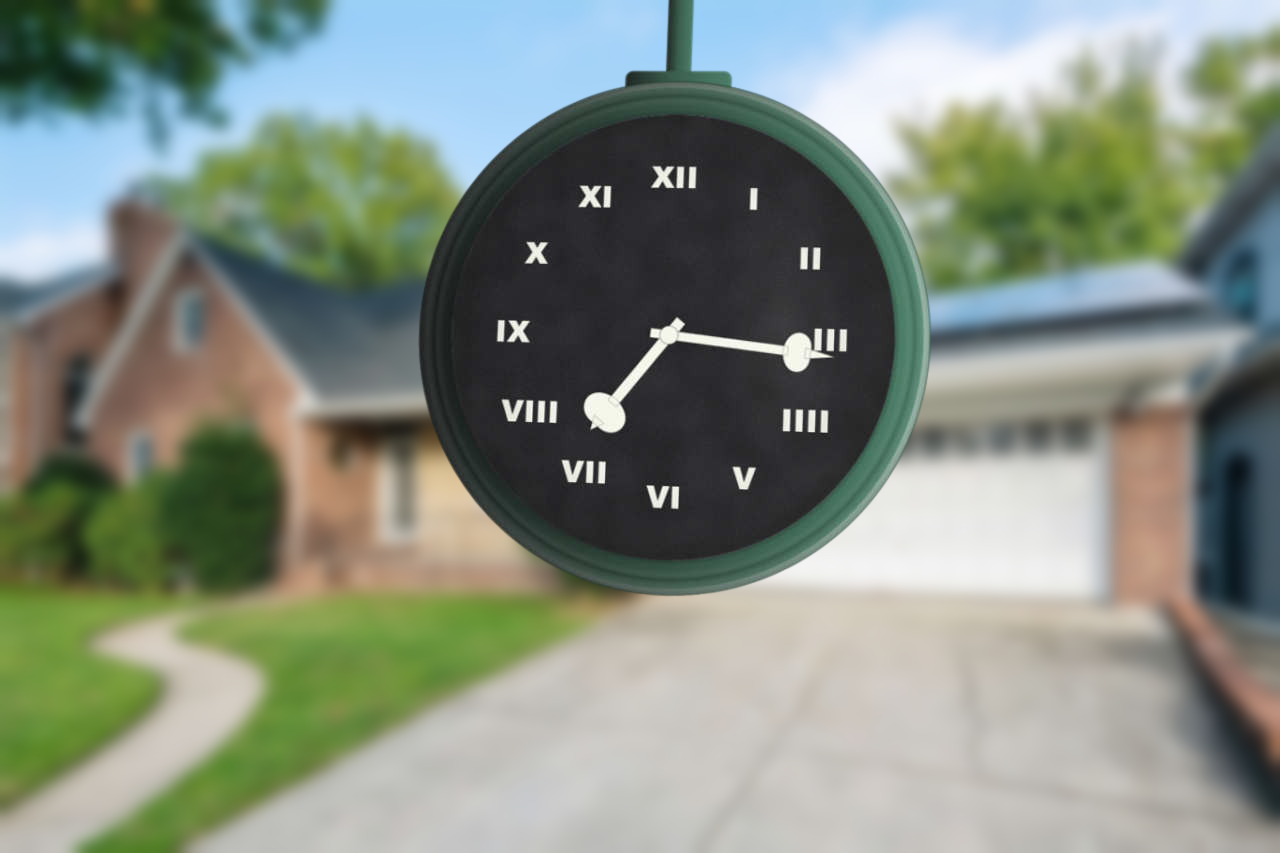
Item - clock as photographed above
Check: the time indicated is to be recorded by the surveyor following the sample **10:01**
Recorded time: **7:16**
